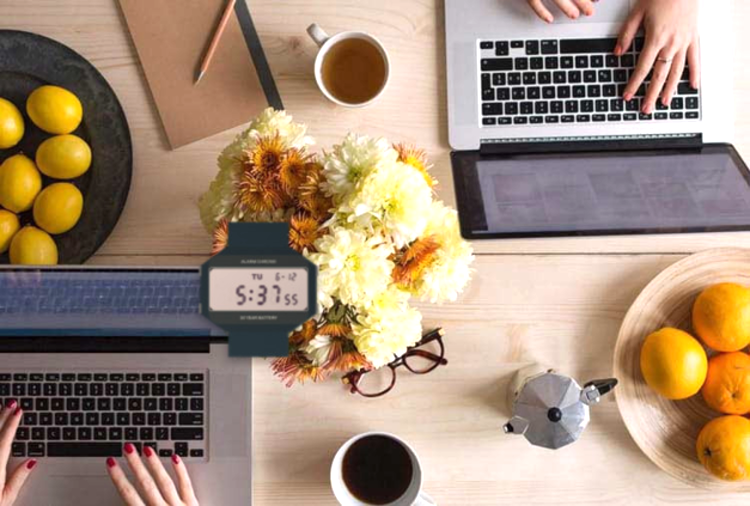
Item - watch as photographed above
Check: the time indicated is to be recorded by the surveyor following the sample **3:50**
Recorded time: **5:37**
